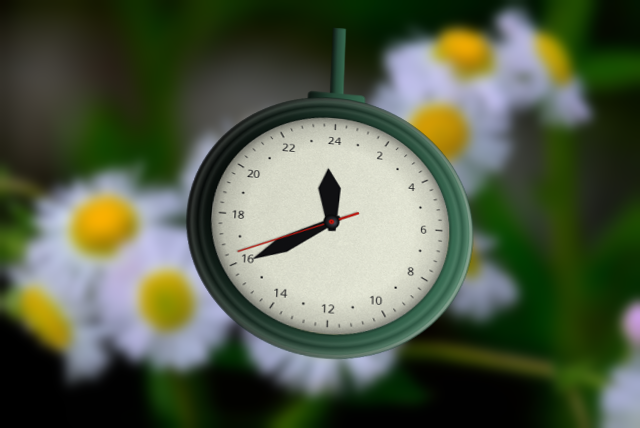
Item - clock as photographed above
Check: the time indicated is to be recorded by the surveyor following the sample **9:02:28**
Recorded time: **23:39:41**
